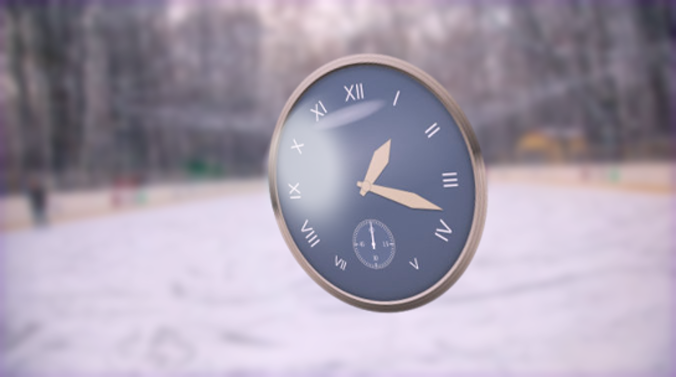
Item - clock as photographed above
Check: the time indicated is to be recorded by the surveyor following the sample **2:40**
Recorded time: **1:18**
